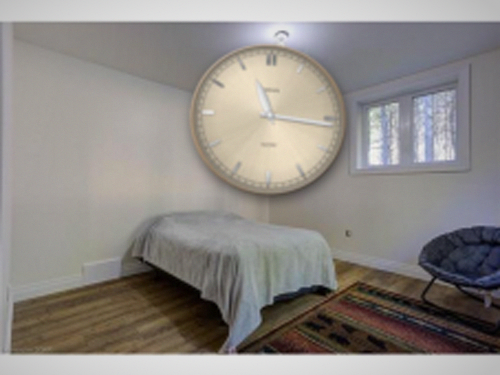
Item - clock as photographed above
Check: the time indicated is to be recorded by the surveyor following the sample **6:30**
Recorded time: **11:16**
